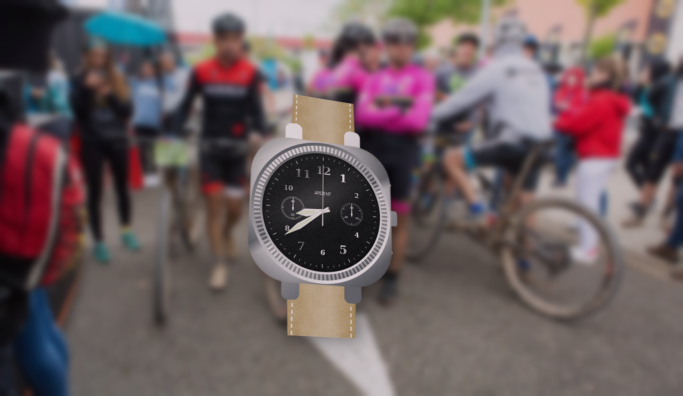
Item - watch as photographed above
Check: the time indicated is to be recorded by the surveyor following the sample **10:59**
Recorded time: **8:39**
